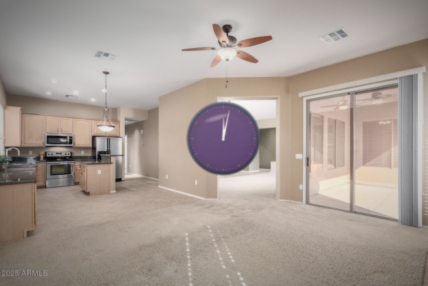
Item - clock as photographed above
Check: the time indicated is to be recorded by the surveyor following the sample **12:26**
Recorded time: **12:02**
